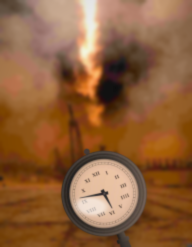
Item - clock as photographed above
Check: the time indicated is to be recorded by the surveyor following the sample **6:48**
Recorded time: **5:47**
